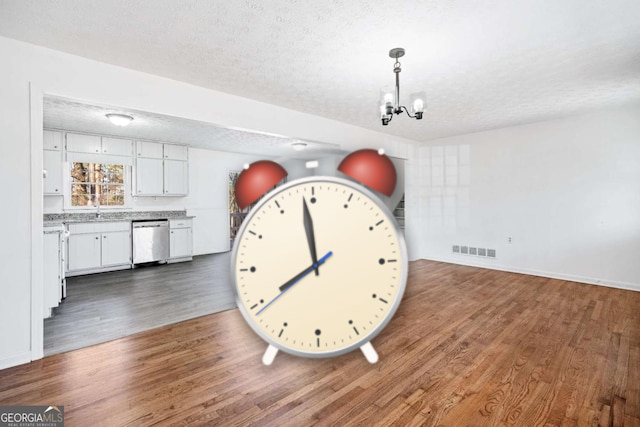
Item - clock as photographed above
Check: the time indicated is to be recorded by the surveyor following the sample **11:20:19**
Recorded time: **7:58:39**
